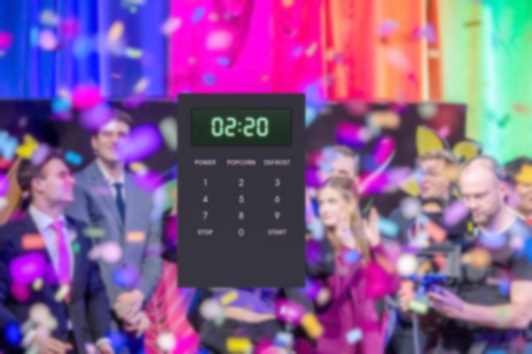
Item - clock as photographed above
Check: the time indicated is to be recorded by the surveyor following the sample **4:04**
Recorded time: **2:20**
